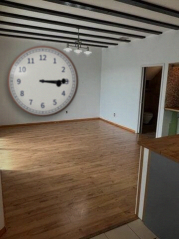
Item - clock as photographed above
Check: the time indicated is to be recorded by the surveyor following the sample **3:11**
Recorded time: **3:15**
